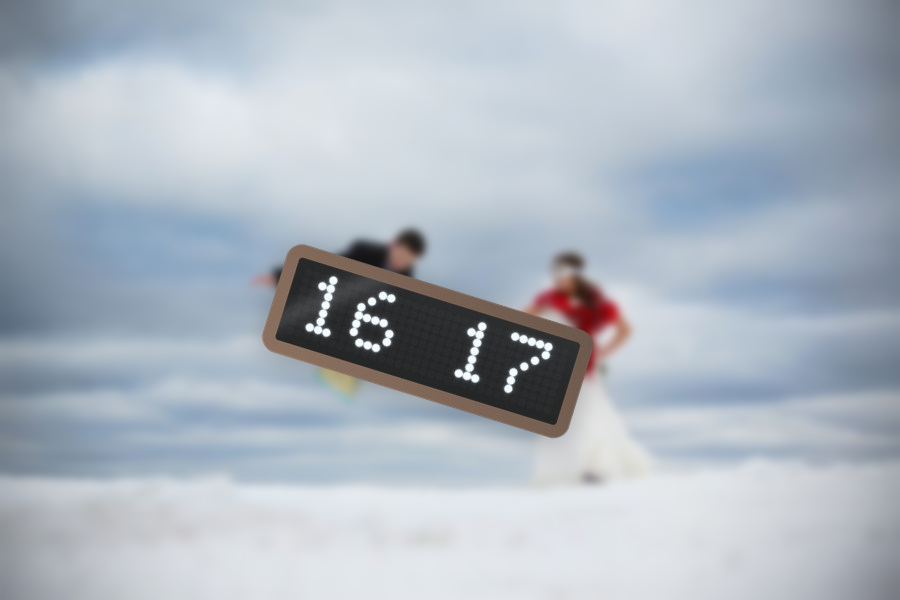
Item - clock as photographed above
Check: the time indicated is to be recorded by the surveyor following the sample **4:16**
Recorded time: **16:17**
